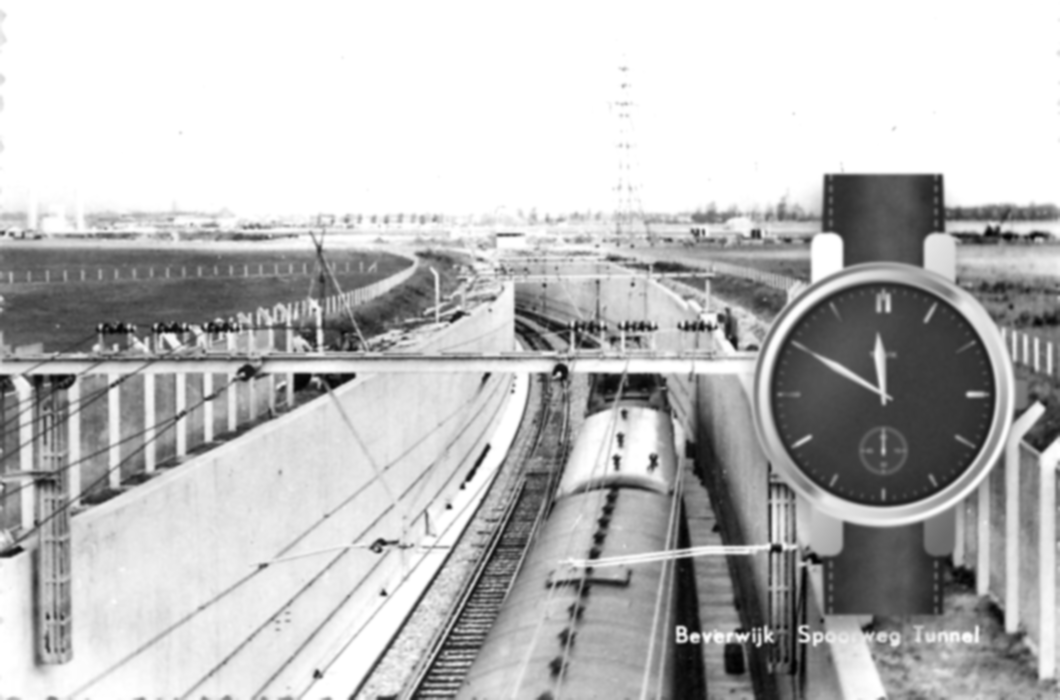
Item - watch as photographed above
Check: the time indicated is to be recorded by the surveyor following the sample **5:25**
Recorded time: **11:50**
